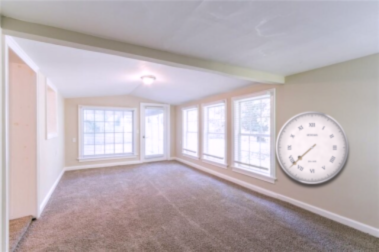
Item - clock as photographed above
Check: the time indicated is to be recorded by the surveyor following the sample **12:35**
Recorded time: **7:38**
